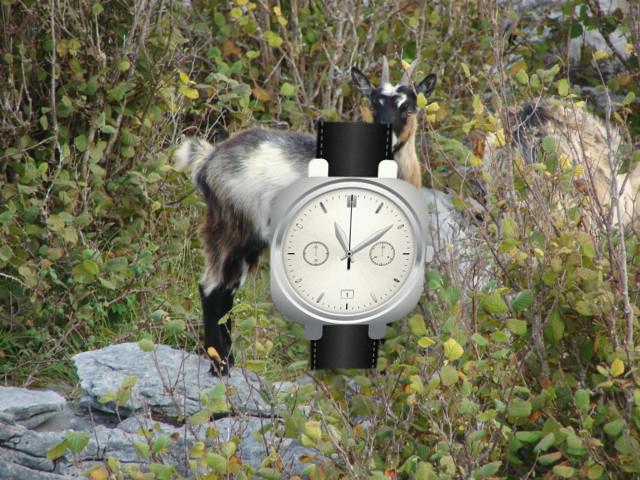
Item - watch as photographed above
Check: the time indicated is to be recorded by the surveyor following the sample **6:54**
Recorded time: **11:09**
